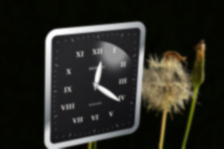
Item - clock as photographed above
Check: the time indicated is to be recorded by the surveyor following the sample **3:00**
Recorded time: **12:21**
